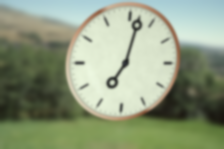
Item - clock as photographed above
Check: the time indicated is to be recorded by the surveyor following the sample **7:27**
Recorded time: **7:02**
